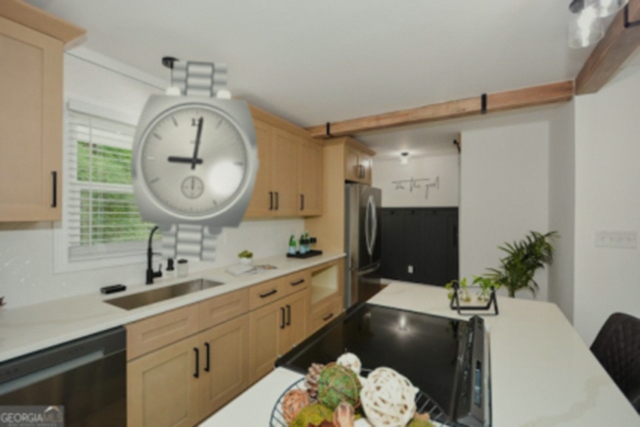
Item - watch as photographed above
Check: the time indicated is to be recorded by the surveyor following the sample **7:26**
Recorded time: **9:01**
